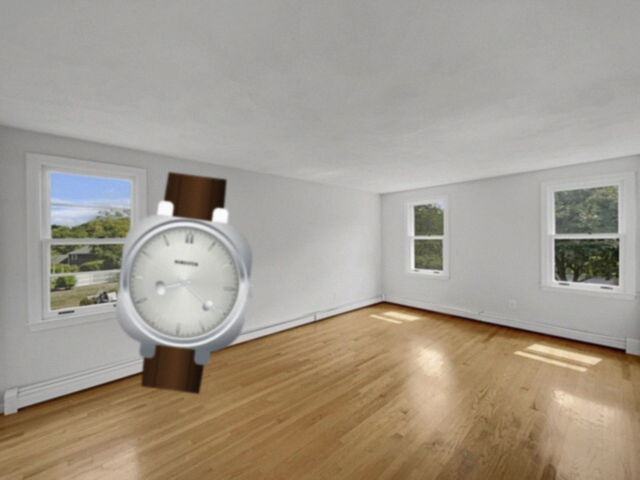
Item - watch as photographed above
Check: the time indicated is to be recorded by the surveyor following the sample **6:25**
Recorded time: **8:21**
